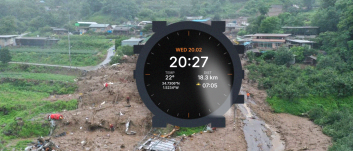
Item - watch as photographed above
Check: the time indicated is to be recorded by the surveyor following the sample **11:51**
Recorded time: **20:27**
